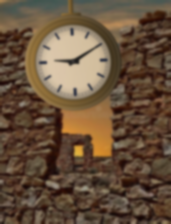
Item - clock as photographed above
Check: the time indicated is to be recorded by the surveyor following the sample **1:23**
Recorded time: **9:10**
